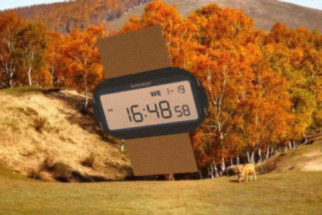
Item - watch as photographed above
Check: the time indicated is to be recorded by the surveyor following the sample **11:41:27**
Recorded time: **16:48:58**
